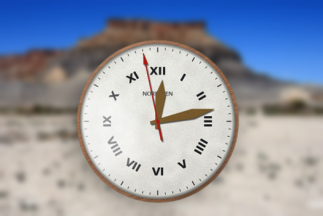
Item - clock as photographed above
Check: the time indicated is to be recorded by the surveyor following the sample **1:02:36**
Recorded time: **12:12:58**
